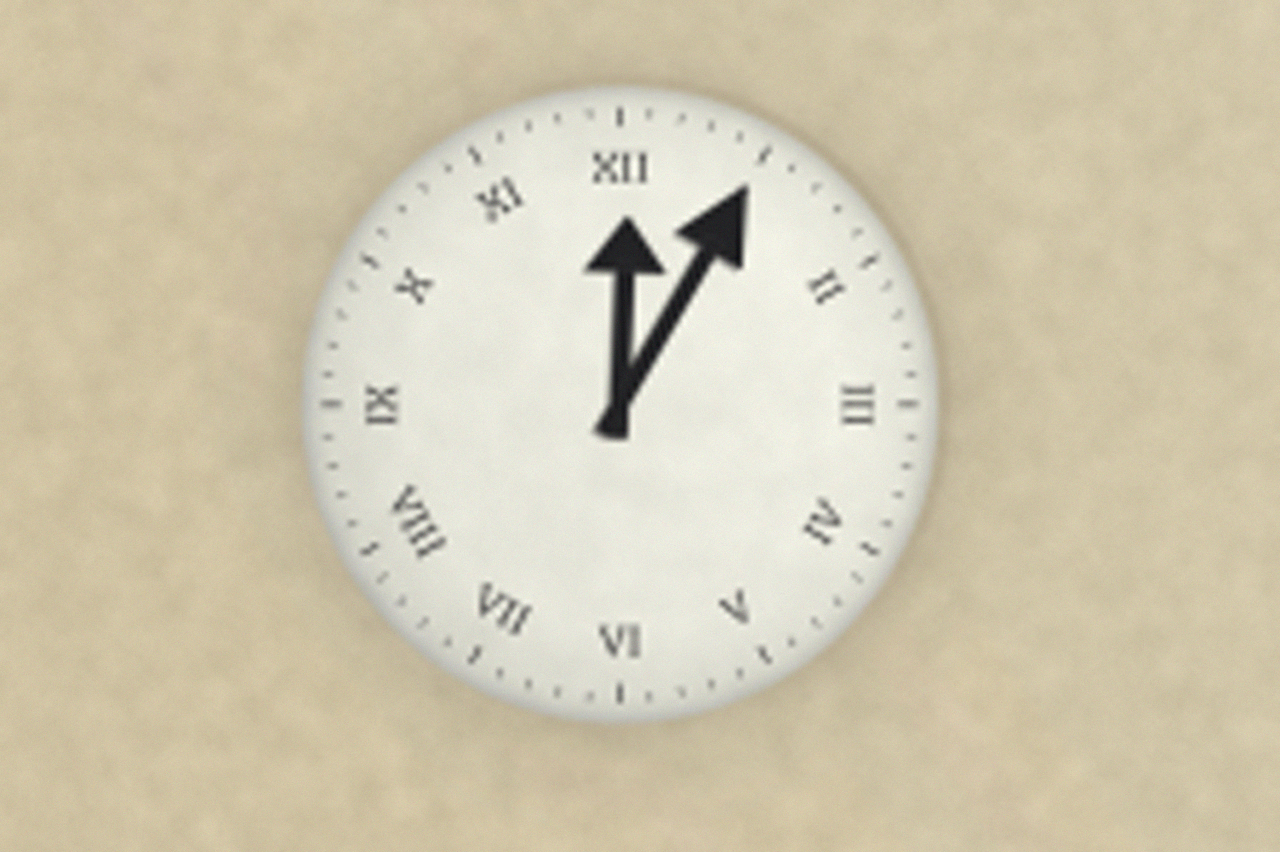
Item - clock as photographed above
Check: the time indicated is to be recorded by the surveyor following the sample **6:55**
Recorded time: **12:05**
